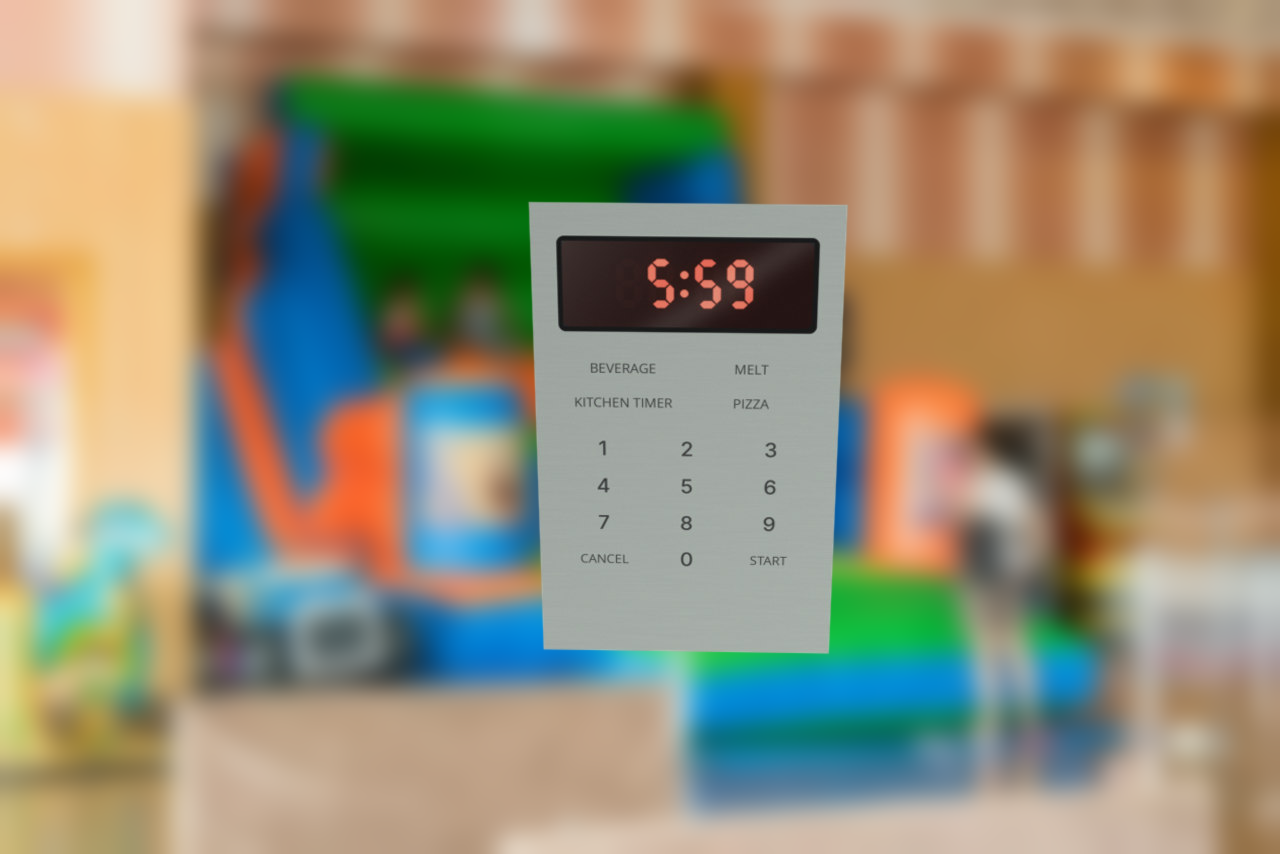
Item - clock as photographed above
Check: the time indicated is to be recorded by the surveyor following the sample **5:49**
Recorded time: **5:59**
